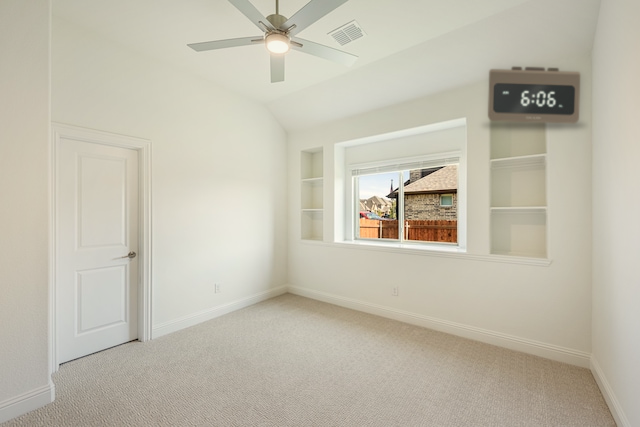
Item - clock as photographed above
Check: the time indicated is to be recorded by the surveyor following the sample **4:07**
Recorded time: **6:06**
